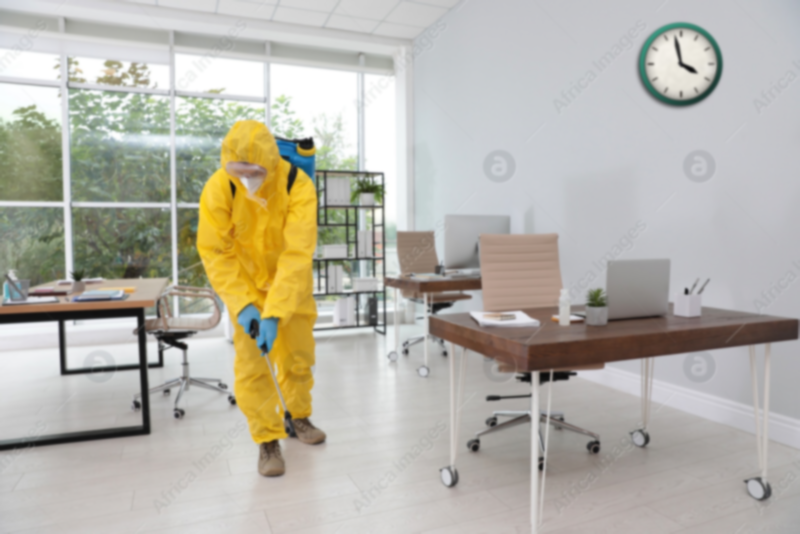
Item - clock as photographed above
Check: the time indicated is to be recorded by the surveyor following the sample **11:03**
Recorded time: **3:58**
